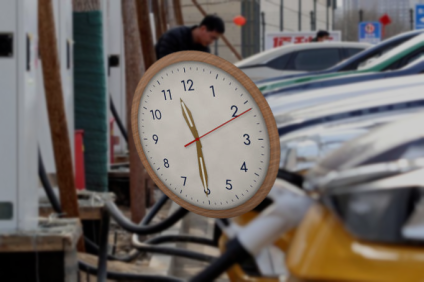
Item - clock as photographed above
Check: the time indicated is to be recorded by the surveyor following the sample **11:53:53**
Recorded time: **11:30:11**
